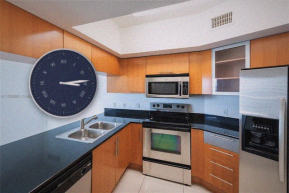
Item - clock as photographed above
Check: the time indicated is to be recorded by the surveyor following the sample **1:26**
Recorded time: **3:14**
